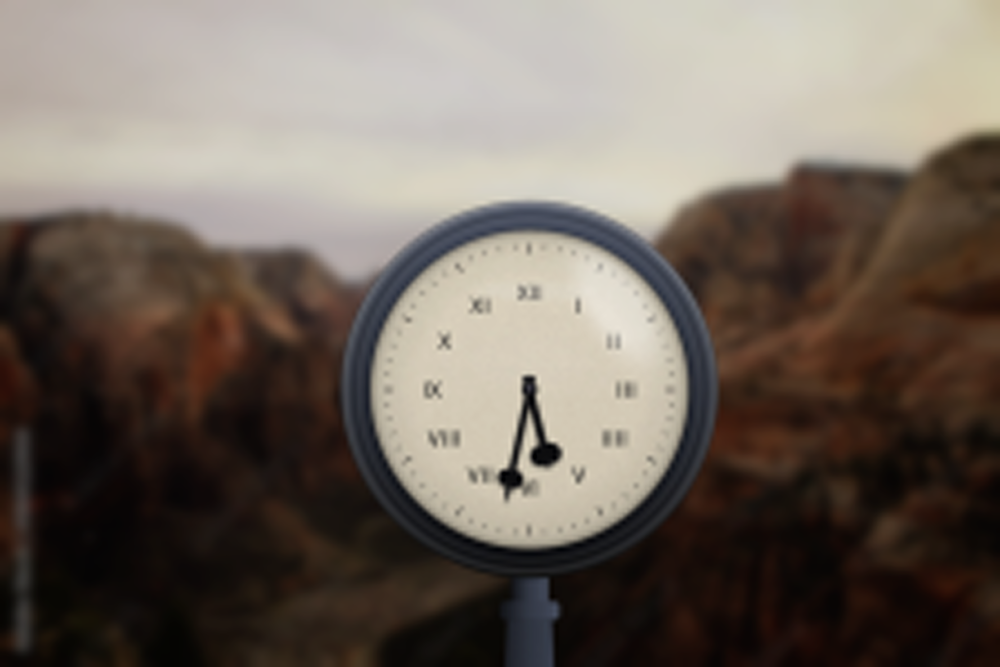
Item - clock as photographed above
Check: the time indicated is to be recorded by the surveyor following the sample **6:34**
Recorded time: **5:32**
